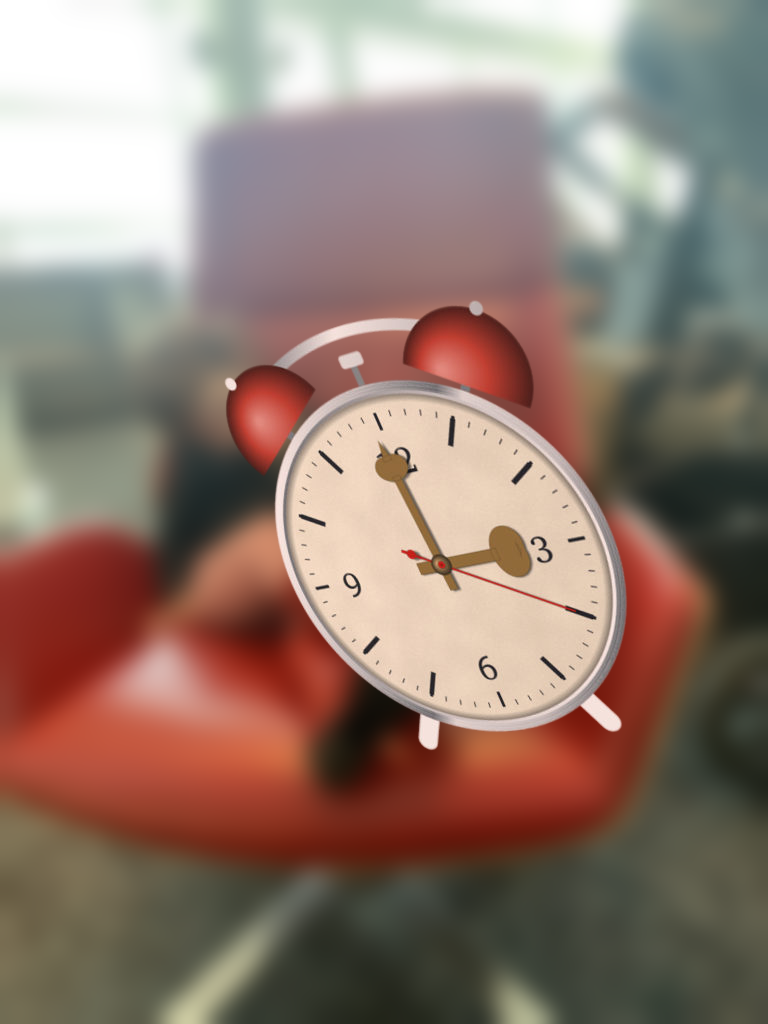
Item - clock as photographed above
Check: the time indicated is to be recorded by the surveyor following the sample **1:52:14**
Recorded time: **2:59:20**
